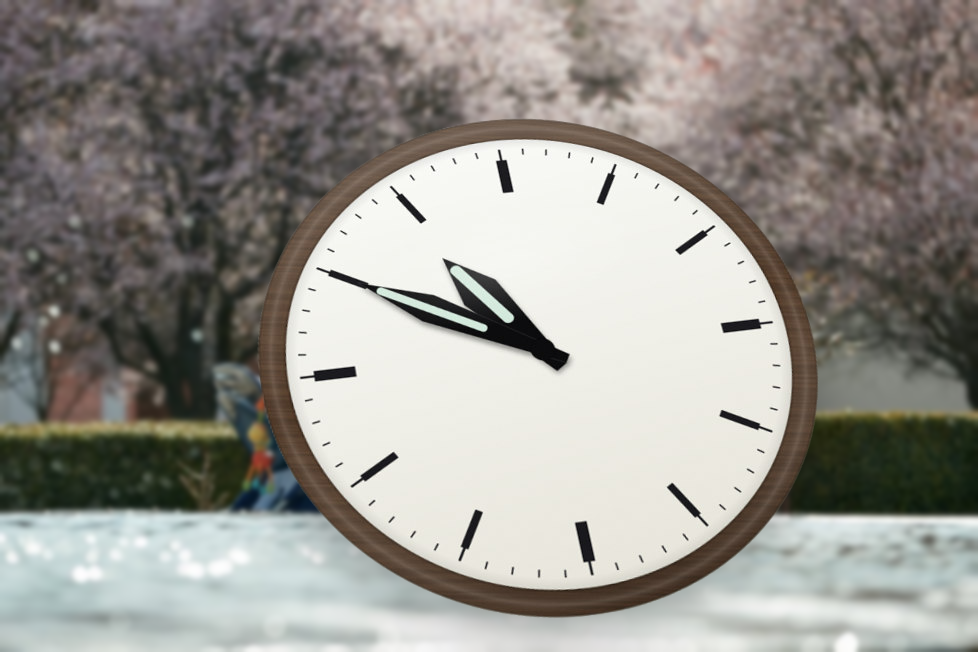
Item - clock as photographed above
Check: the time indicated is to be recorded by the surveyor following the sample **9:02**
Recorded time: **10:50**
